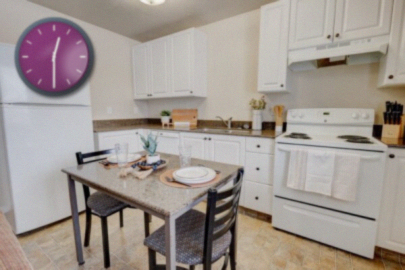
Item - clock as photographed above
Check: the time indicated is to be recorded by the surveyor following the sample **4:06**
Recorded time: **12:30**
